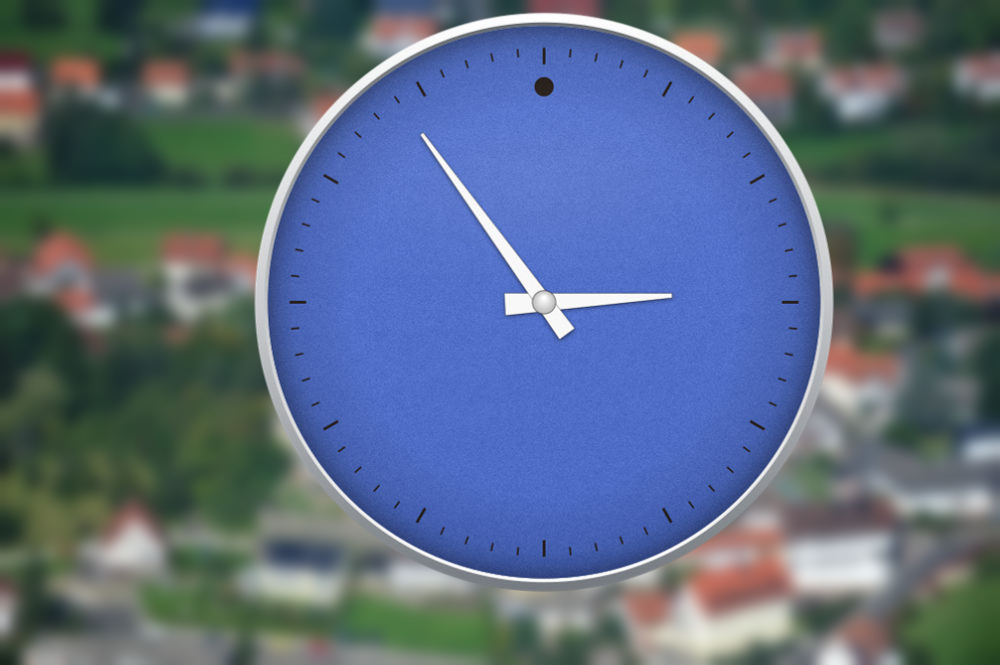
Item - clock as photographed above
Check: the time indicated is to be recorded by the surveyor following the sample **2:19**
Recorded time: **2:54**
